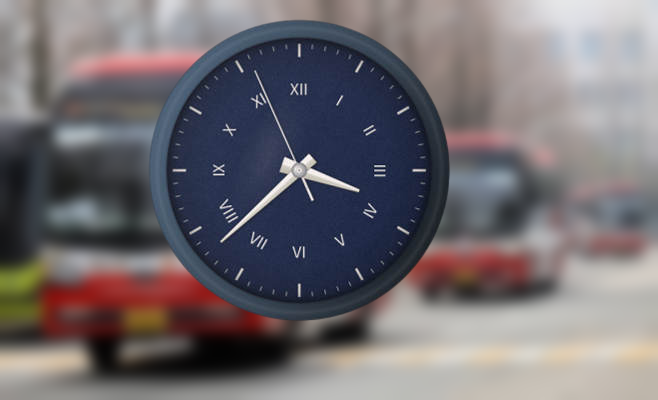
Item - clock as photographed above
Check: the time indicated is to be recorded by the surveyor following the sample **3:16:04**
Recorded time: **3:37:56**
